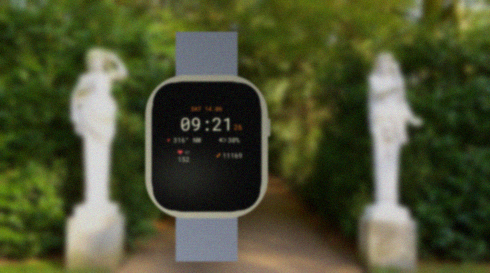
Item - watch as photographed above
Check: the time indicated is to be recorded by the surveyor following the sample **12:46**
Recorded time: **9:21**
